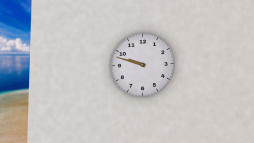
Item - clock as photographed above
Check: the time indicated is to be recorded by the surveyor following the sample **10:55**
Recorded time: **9:48**
